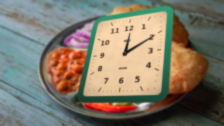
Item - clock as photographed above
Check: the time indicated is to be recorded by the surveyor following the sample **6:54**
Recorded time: **12:10**
